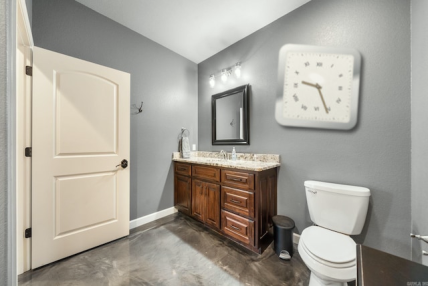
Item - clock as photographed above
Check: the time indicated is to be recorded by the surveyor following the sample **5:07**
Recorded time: **9:26**
